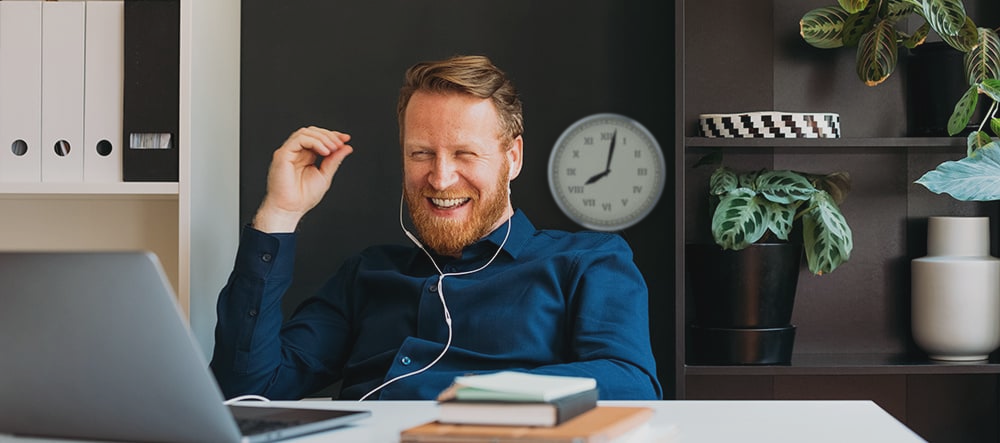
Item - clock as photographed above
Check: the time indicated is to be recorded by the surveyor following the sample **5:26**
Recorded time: **8:02**
